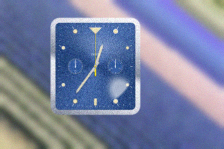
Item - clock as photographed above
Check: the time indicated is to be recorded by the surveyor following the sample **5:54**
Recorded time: **12:36**
